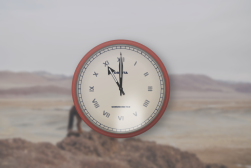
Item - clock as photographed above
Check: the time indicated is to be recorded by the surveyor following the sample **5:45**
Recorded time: **11:00**
